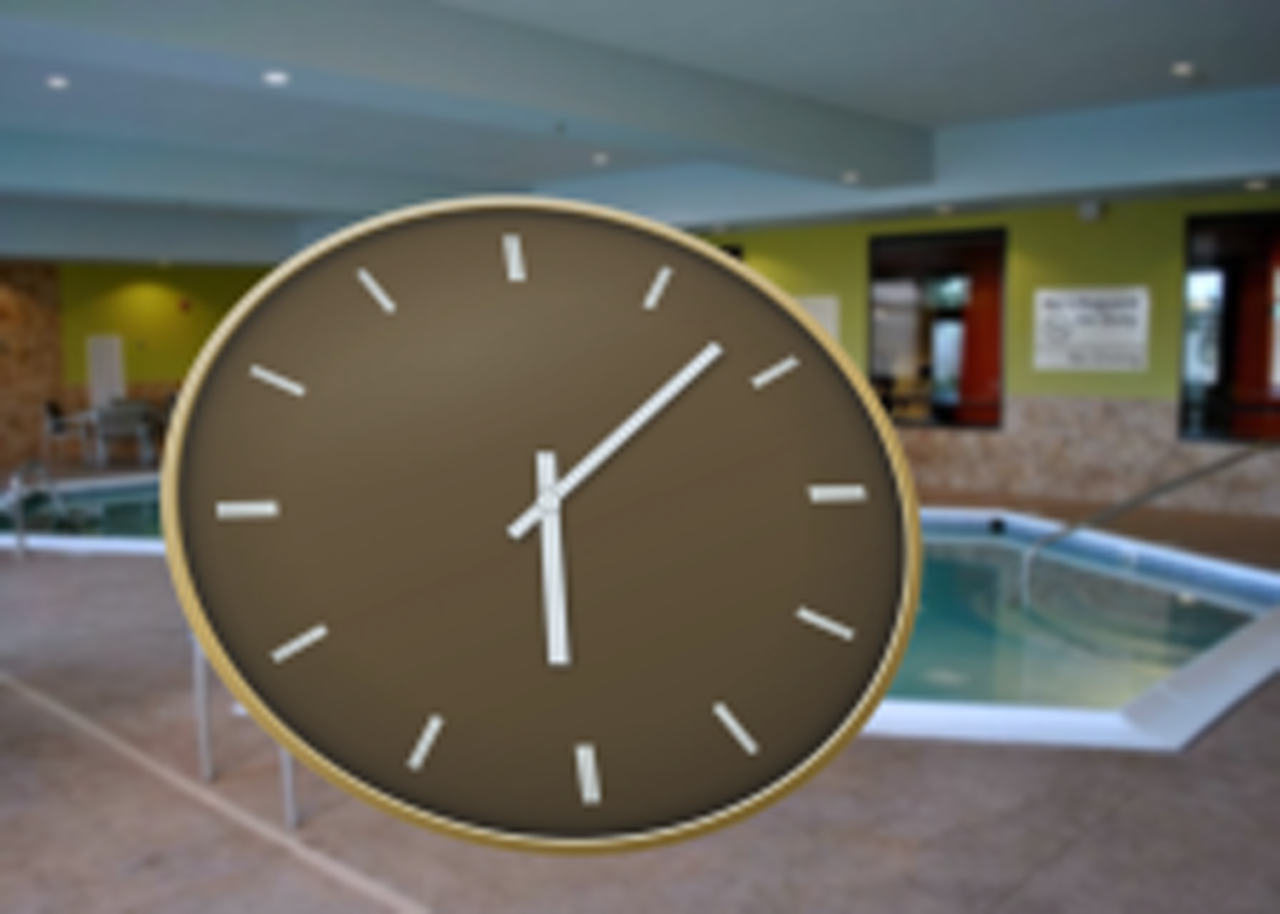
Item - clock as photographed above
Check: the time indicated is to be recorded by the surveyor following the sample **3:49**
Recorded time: **6:08**
